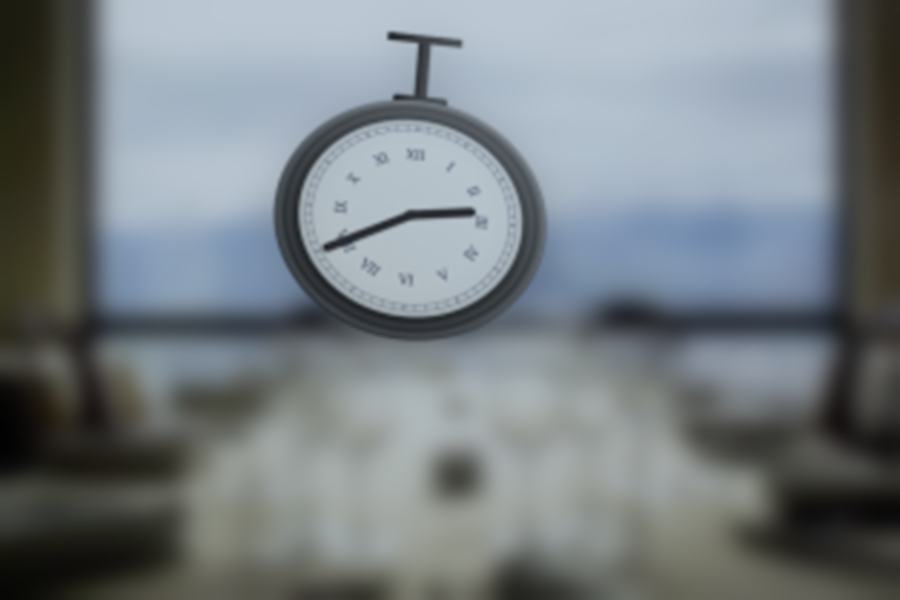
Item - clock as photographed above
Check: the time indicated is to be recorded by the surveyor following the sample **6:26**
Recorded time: **2:40**
